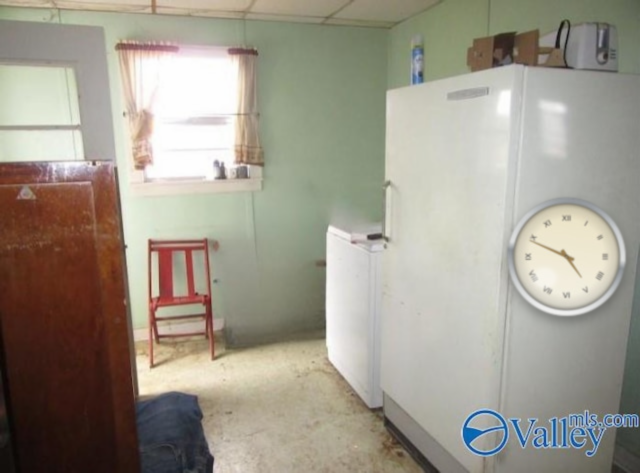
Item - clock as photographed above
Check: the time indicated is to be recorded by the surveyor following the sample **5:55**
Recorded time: **4:49**
